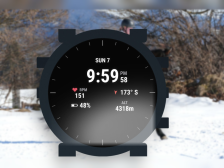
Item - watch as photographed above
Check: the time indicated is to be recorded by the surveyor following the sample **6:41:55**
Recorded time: **9:59:58**
